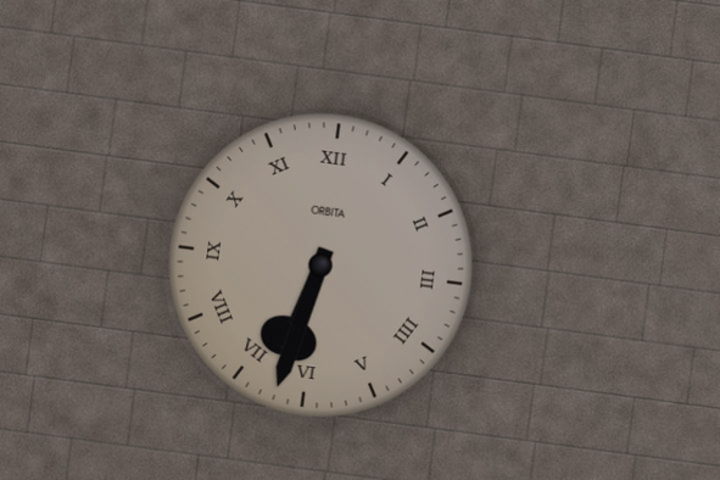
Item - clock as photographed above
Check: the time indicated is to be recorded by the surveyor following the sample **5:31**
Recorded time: **6:32**
